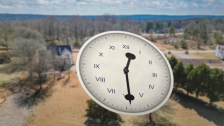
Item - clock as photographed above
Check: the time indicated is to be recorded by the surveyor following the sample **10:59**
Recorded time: **12:29**
